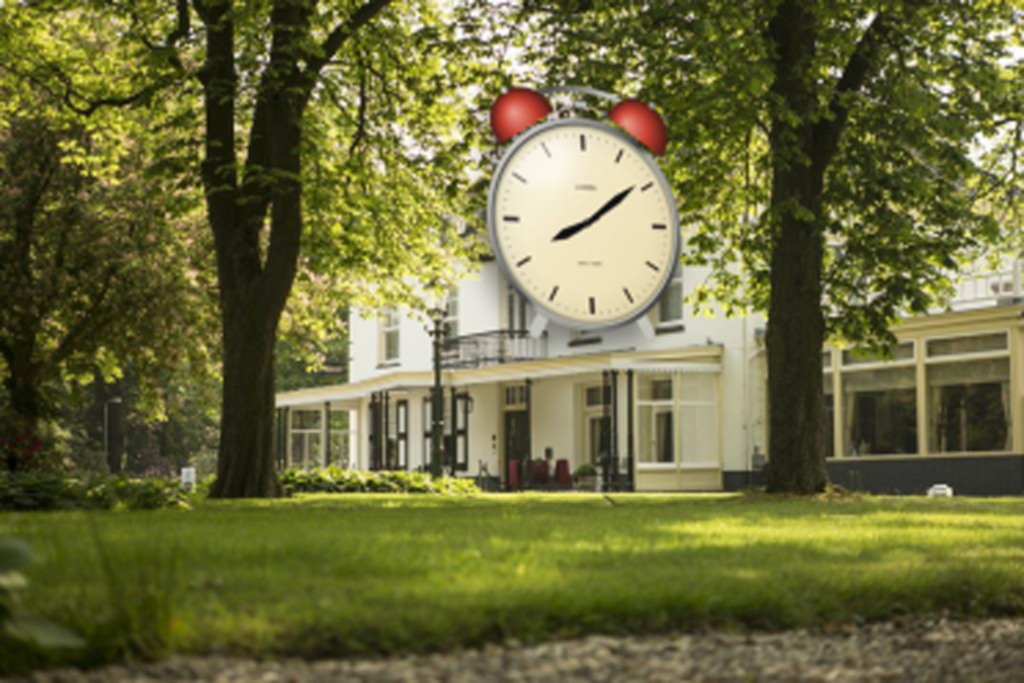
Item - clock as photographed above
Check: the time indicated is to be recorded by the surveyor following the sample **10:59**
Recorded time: **8:09**
